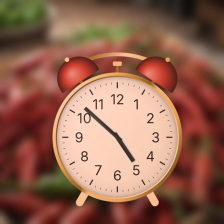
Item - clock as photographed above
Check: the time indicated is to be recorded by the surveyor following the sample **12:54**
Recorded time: **4:52**
